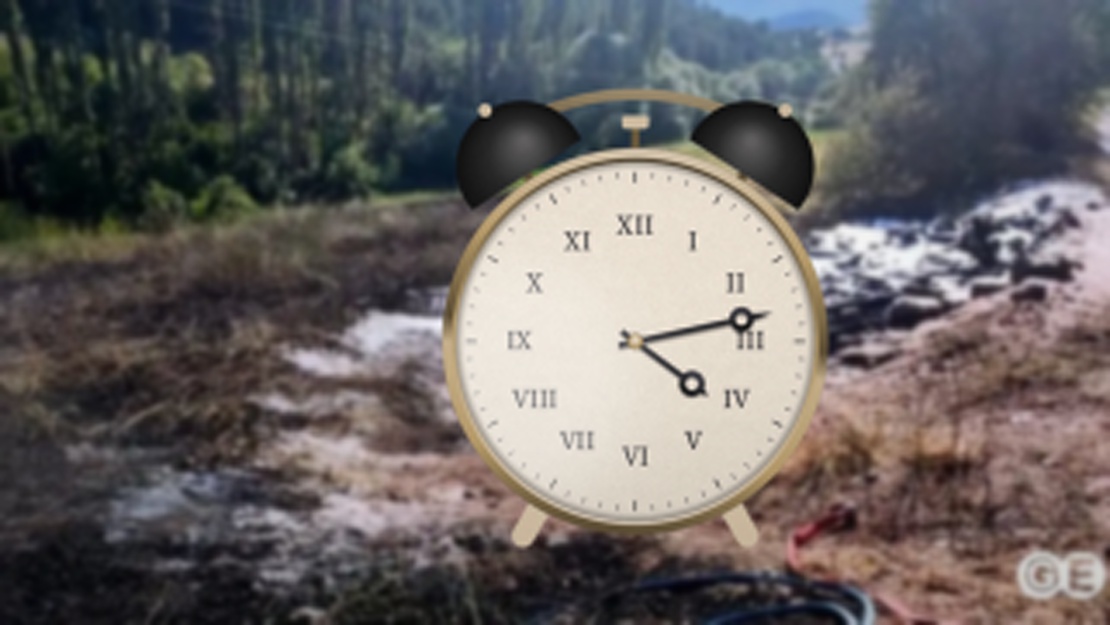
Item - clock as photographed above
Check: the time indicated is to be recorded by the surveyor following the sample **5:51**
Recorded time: **4:13**
